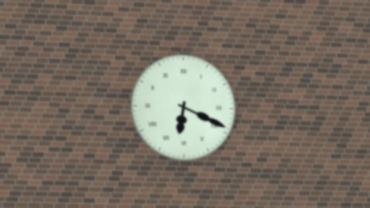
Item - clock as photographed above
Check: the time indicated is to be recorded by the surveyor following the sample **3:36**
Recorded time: **6:19**
